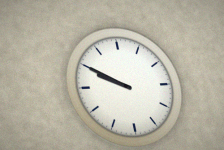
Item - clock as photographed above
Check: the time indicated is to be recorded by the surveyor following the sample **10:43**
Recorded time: **9:50**
